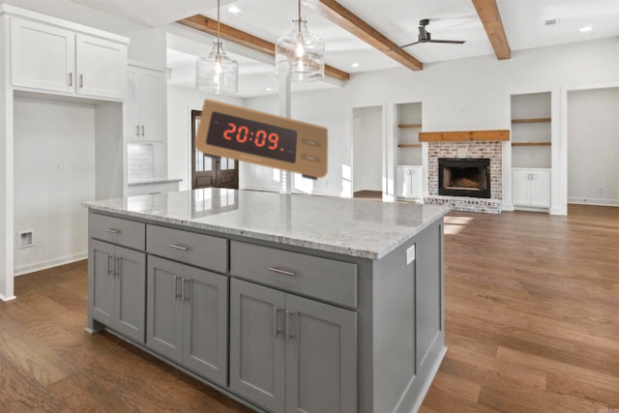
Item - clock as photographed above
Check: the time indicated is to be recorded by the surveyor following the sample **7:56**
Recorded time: **20:09**
